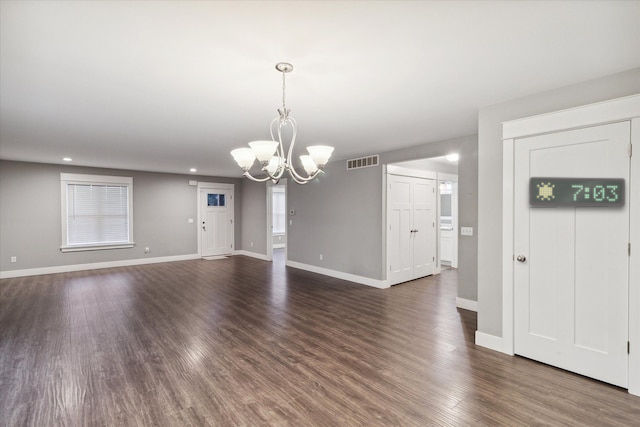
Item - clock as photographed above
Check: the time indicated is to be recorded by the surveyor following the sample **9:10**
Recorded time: **7:03**
